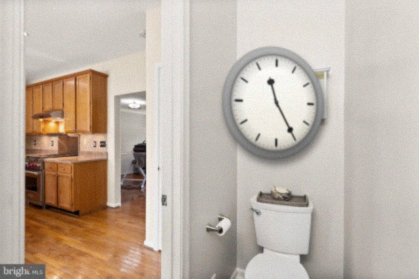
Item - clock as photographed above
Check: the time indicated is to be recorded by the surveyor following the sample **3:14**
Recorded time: **11:25**
